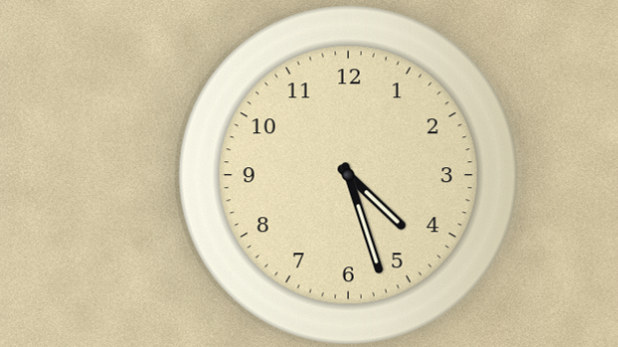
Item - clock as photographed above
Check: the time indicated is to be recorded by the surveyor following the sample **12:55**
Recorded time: **4:27**
